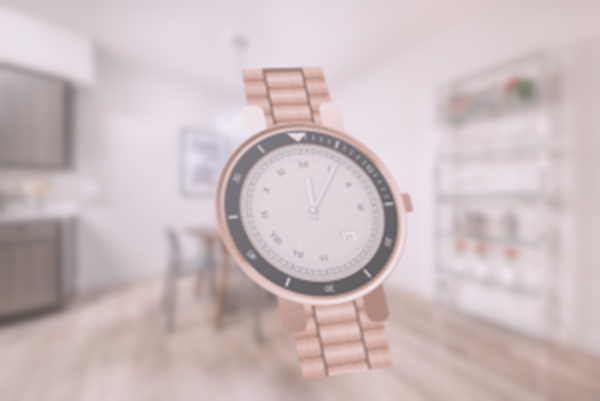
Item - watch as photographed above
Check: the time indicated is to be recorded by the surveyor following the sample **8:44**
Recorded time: **12:06**
